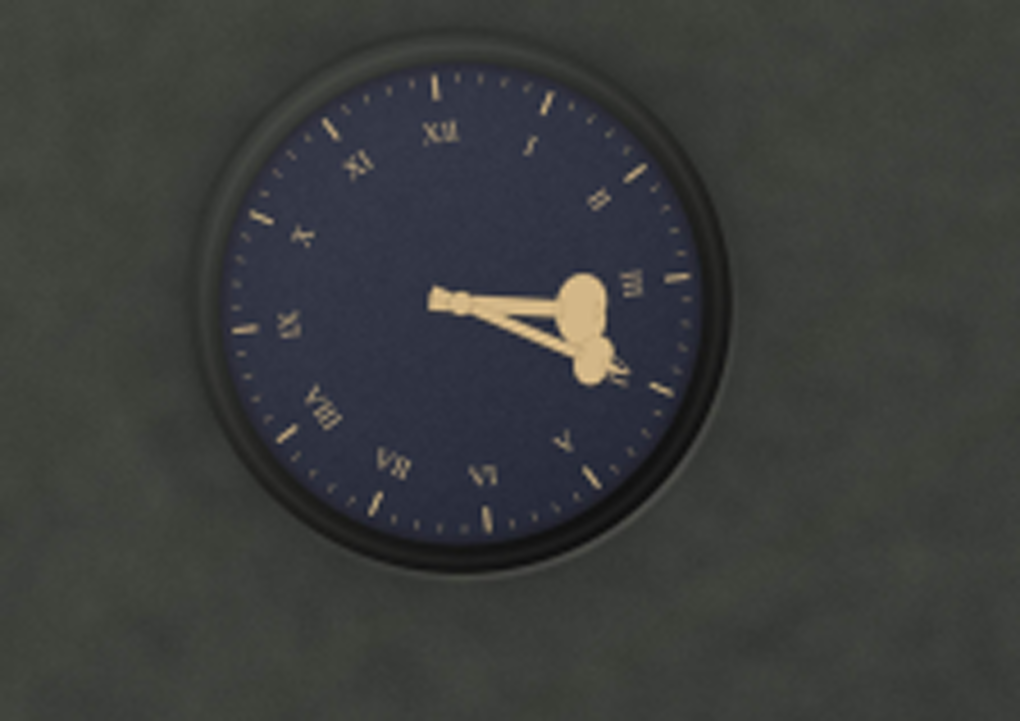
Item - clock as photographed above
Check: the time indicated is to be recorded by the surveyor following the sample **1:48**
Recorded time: **3:20**
